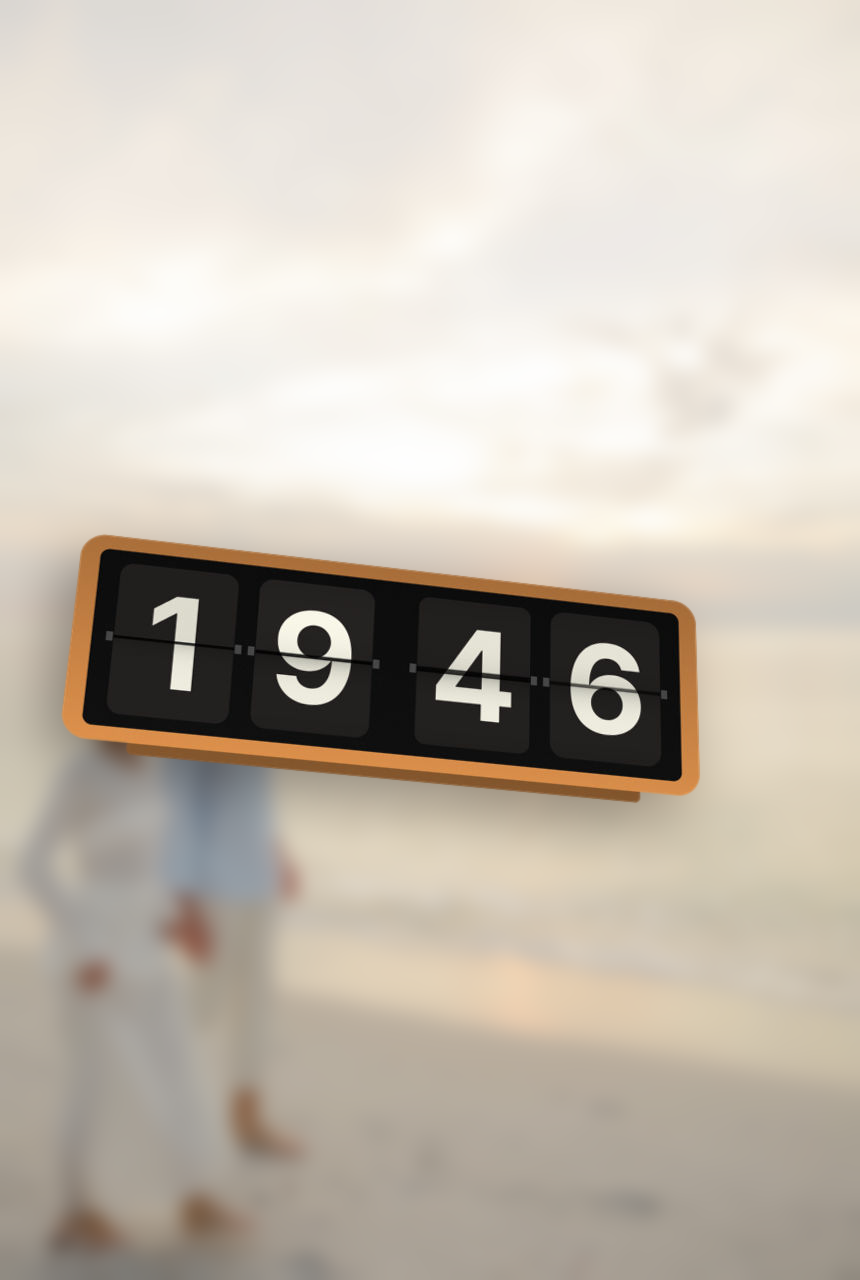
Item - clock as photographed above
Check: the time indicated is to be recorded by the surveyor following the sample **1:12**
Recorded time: **19:46**
